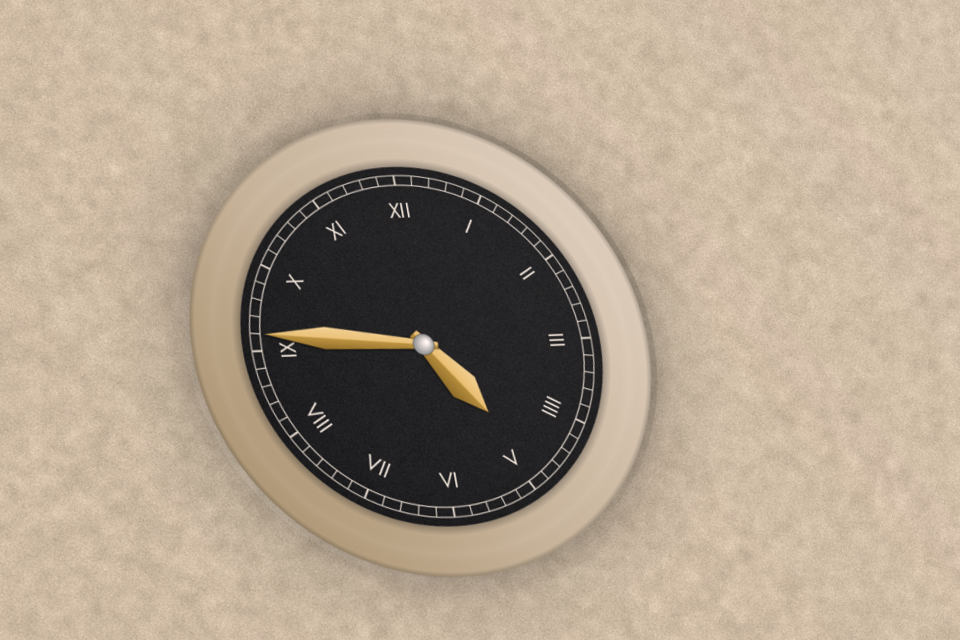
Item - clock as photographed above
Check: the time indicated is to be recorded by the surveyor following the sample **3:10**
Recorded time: **4:46**
